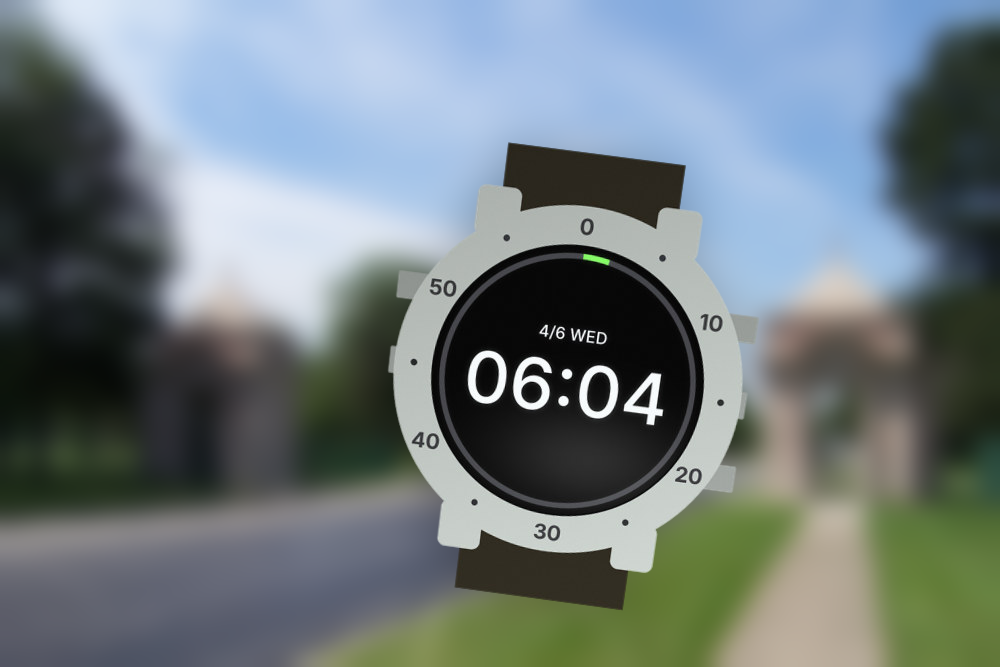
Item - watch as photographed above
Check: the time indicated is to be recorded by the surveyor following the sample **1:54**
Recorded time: **6:04**
